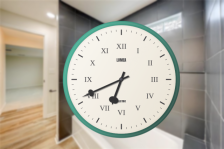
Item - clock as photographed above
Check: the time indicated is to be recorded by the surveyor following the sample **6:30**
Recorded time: **6:41**
